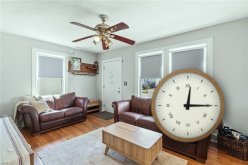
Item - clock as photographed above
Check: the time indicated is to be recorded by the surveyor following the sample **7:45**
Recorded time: **12:15**
